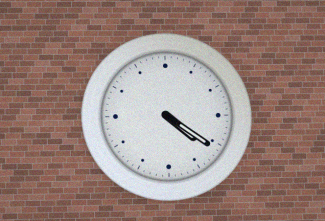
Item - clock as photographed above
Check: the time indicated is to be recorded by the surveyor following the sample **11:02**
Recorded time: **4:21**
